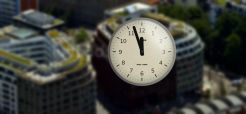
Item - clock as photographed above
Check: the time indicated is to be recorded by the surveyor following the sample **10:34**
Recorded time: **11:57**
